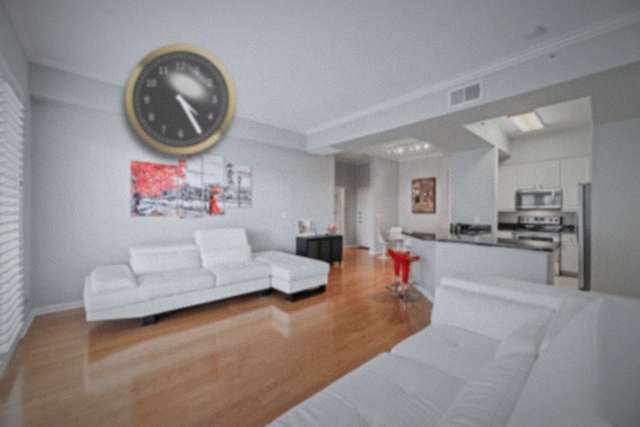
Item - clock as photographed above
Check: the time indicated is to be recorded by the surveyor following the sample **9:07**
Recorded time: **4:25**
